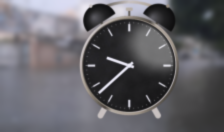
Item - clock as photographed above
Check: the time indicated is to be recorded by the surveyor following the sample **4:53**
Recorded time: **9:38**
